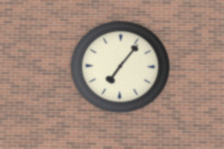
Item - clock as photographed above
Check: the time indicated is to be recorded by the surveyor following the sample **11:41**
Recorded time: **7:06**
